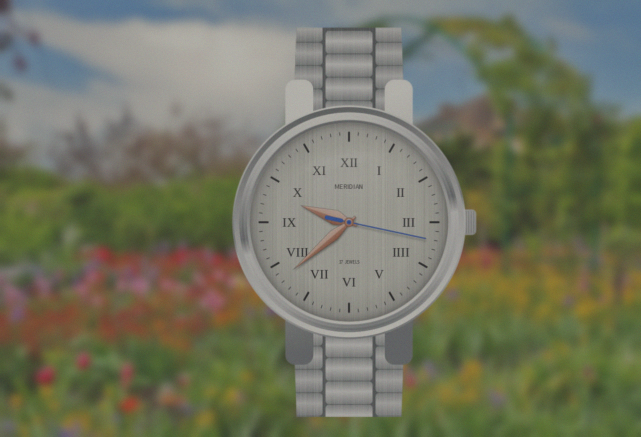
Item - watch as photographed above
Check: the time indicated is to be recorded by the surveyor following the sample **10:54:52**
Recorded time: **9:38:17**
